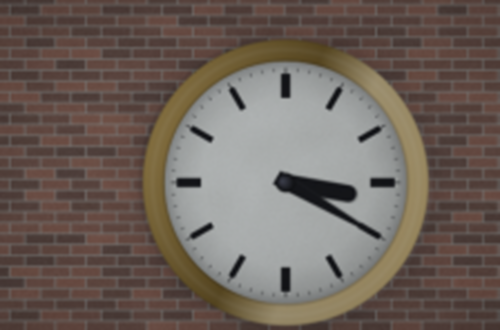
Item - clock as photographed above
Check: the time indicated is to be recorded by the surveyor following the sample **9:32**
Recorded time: **3:20**
